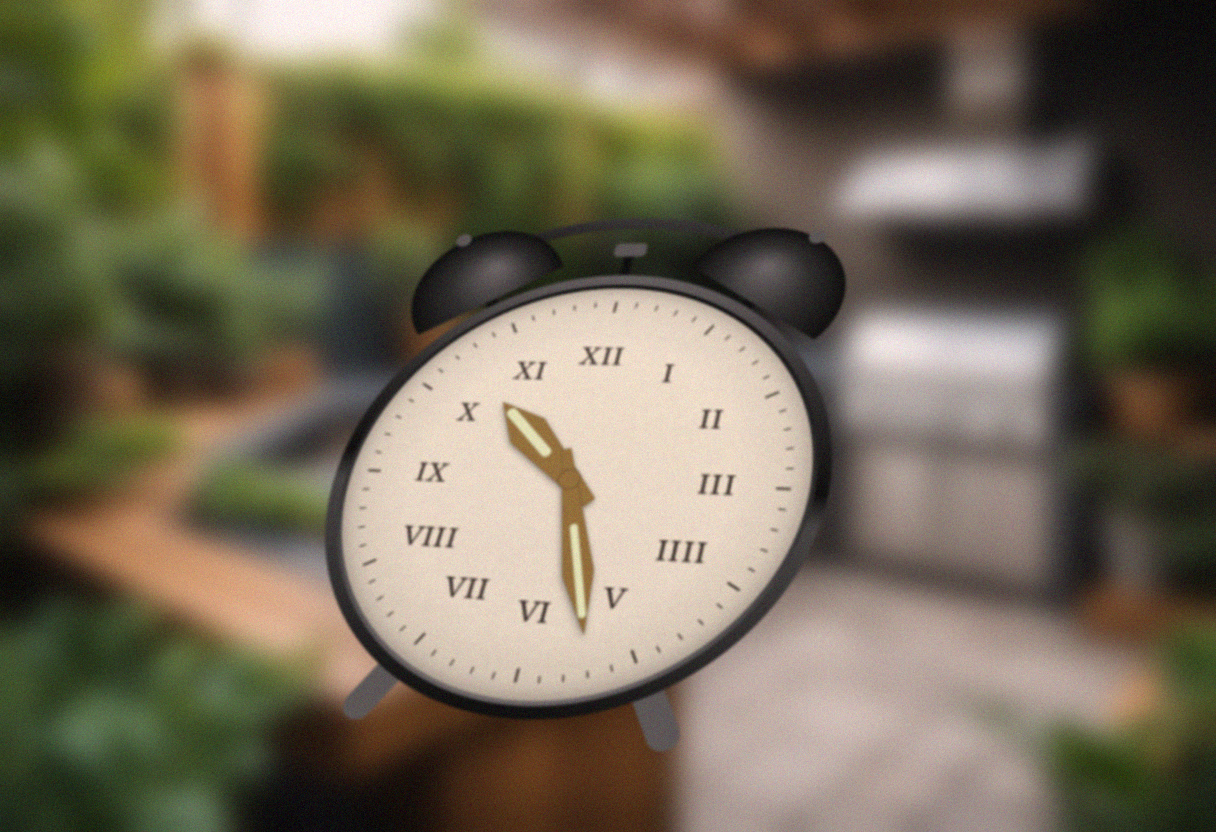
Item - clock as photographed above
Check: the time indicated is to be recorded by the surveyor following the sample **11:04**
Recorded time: **10:27**
